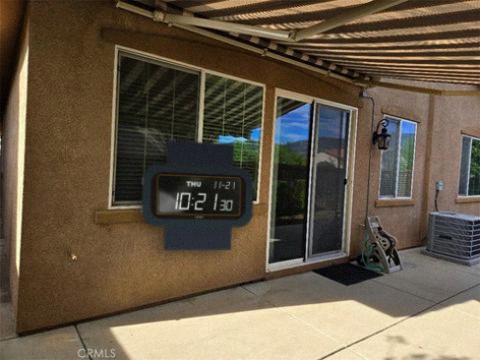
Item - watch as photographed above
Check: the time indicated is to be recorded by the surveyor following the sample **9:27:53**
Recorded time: **10:21:30**
